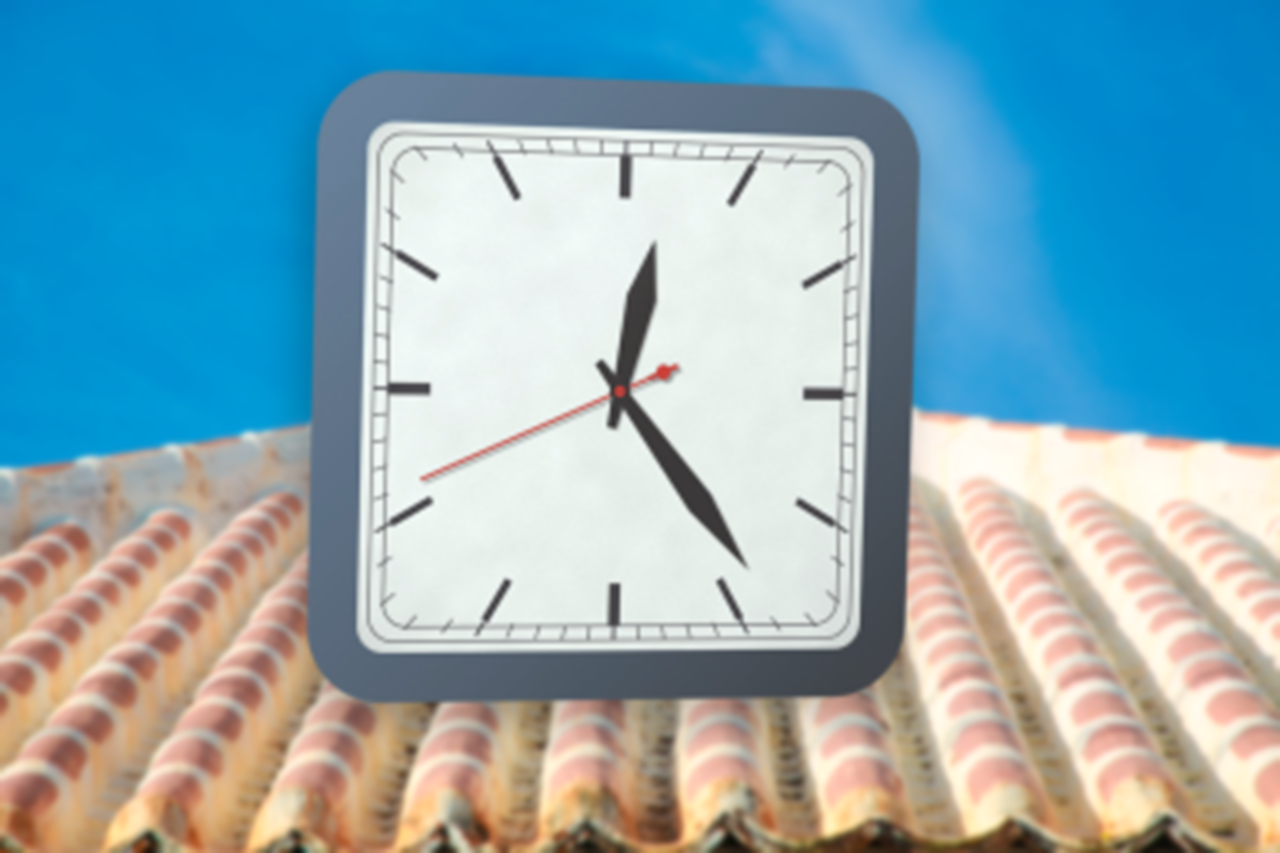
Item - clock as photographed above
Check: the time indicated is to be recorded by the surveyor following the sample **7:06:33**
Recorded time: **12:23:41**
